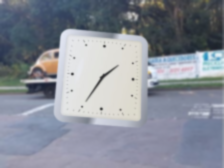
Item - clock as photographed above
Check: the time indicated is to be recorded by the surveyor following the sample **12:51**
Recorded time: **1:35**
